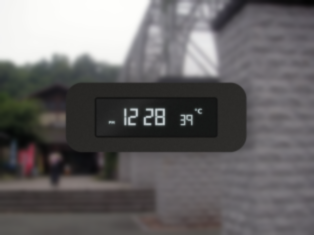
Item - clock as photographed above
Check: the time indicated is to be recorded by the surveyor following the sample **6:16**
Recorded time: **12:28**
